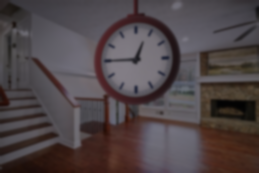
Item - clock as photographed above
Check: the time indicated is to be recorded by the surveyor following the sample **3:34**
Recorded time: **12:45**
